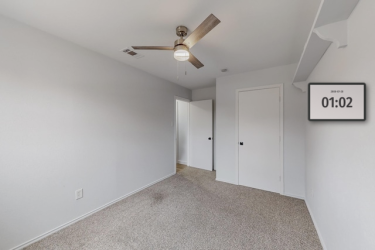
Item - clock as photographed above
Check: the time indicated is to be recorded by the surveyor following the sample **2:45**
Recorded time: **1:02**
